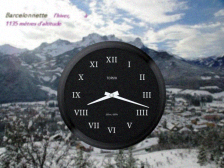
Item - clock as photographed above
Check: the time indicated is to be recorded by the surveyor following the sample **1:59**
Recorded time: **8:18**
